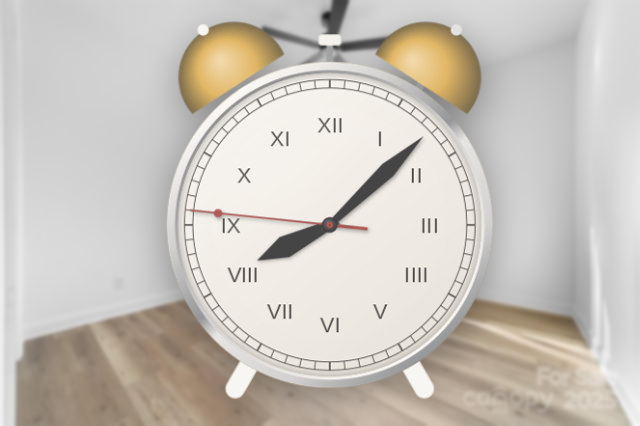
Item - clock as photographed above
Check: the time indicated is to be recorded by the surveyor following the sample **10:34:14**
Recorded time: **8:07:46**
